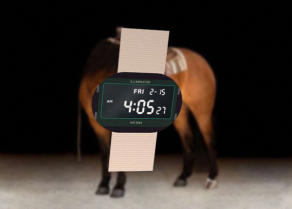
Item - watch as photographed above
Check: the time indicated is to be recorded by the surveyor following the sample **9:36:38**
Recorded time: **4:05:27**
